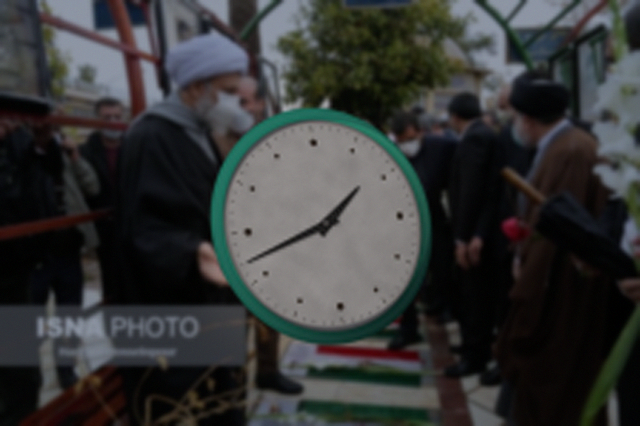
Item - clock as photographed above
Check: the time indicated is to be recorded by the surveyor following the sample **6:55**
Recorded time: **1:42**
